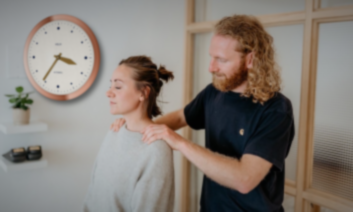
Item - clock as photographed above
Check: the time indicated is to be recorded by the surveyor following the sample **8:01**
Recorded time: **3:36**
